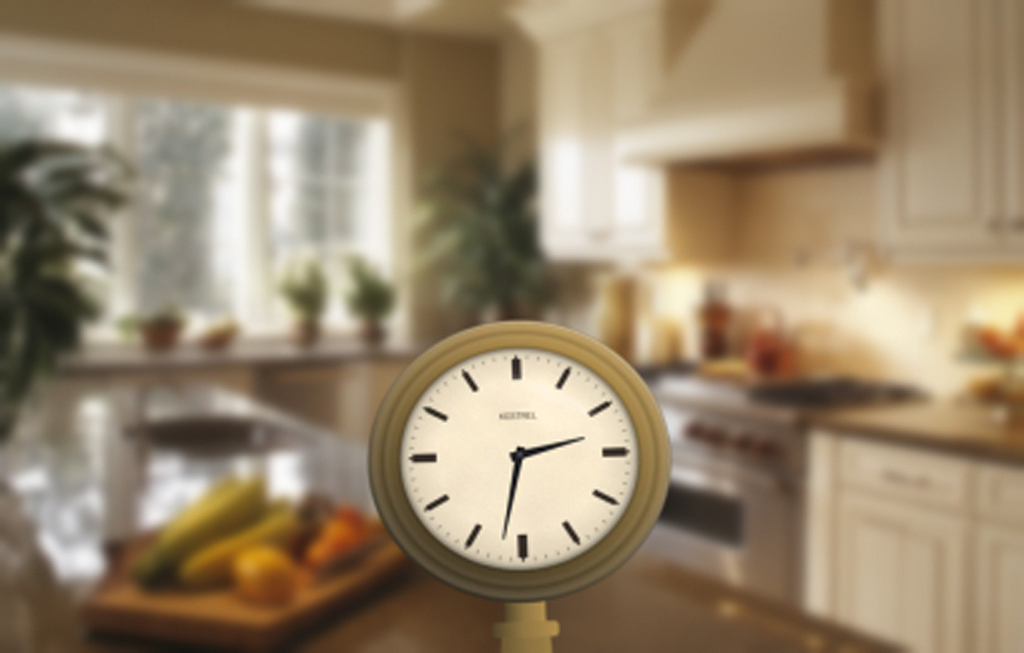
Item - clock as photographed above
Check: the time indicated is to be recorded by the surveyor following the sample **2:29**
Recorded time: **2:32**
